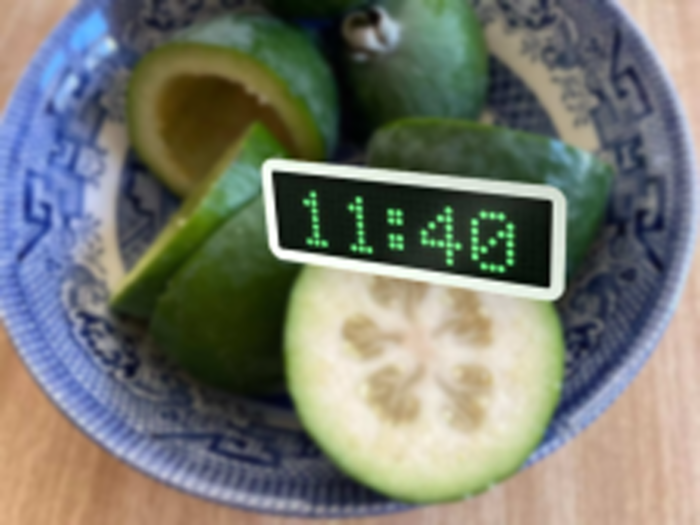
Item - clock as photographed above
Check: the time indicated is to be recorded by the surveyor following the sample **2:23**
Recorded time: **11:40**
